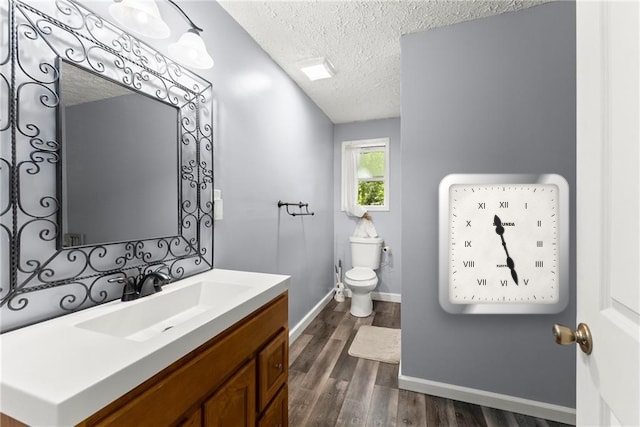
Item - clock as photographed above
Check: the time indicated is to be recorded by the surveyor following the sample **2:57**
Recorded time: **11:27**
